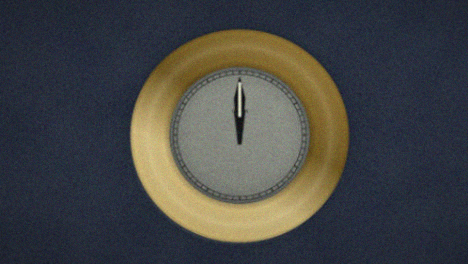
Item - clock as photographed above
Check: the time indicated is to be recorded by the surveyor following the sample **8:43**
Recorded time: **12:00**
